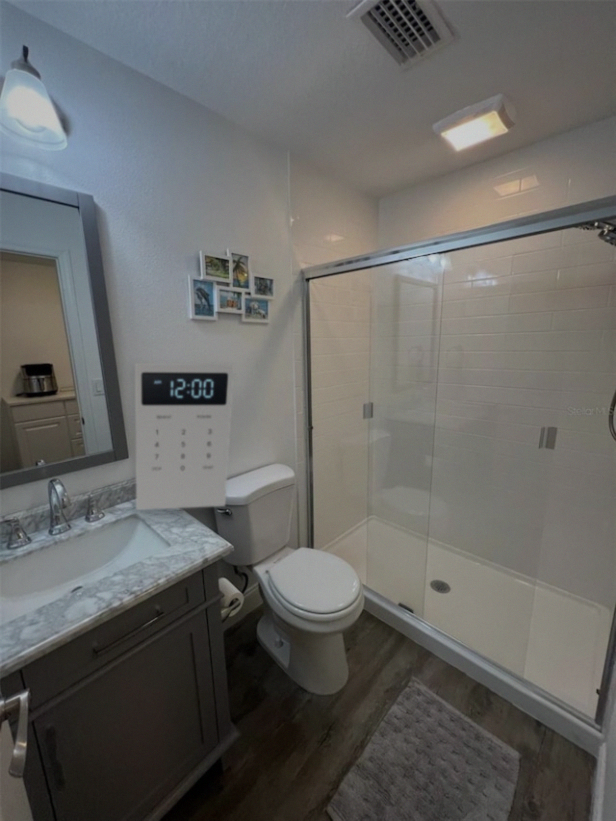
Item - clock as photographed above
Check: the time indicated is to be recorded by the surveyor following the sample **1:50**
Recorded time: **12:00**
